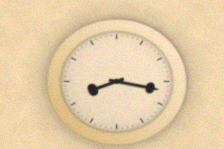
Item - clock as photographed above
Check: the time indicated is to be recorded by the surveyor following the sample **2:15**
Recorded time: **8:17**
